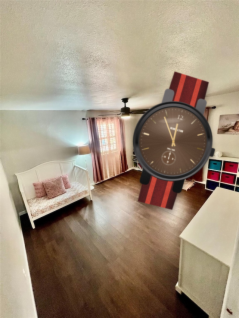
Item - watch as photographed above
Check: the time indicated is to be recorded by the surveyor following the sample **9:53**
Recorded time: **11:54**
